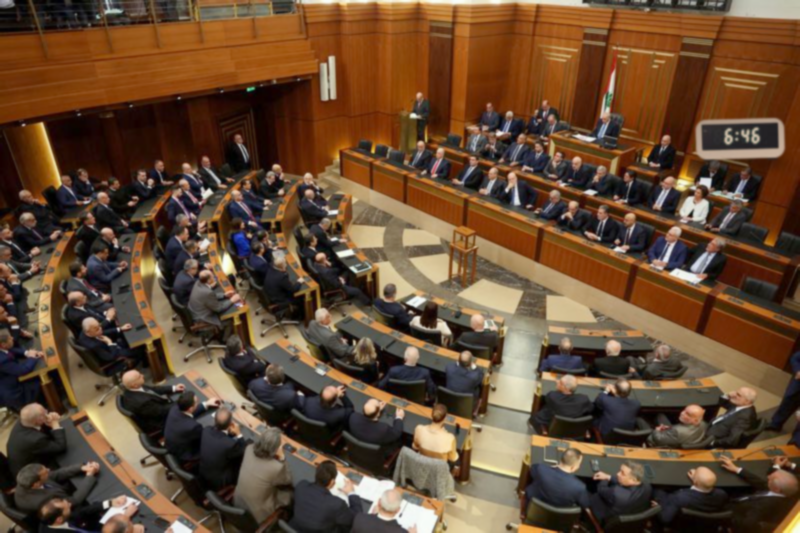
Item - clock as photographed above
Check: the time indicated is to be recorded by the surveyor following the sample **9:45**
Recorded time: **6:46**
